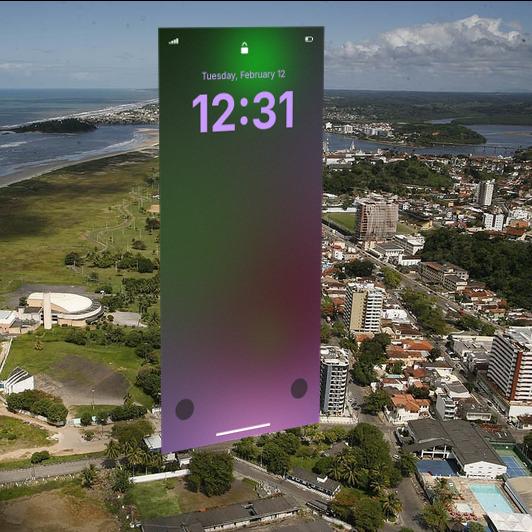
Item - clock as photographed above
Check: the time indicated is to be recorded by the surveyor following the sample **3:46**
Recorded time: **12:31**
